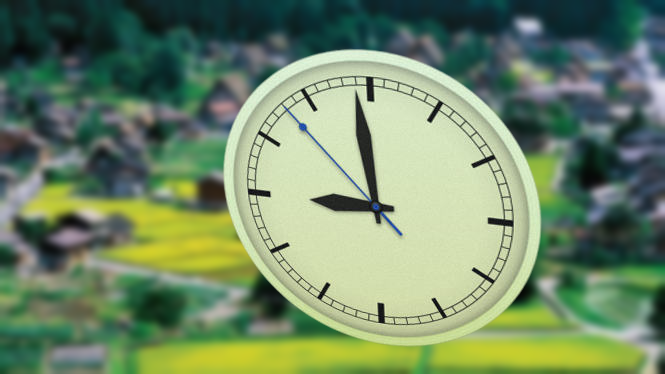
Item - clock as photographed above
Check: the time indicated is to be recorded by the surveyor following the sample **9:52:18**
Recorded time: **8:58:53**
